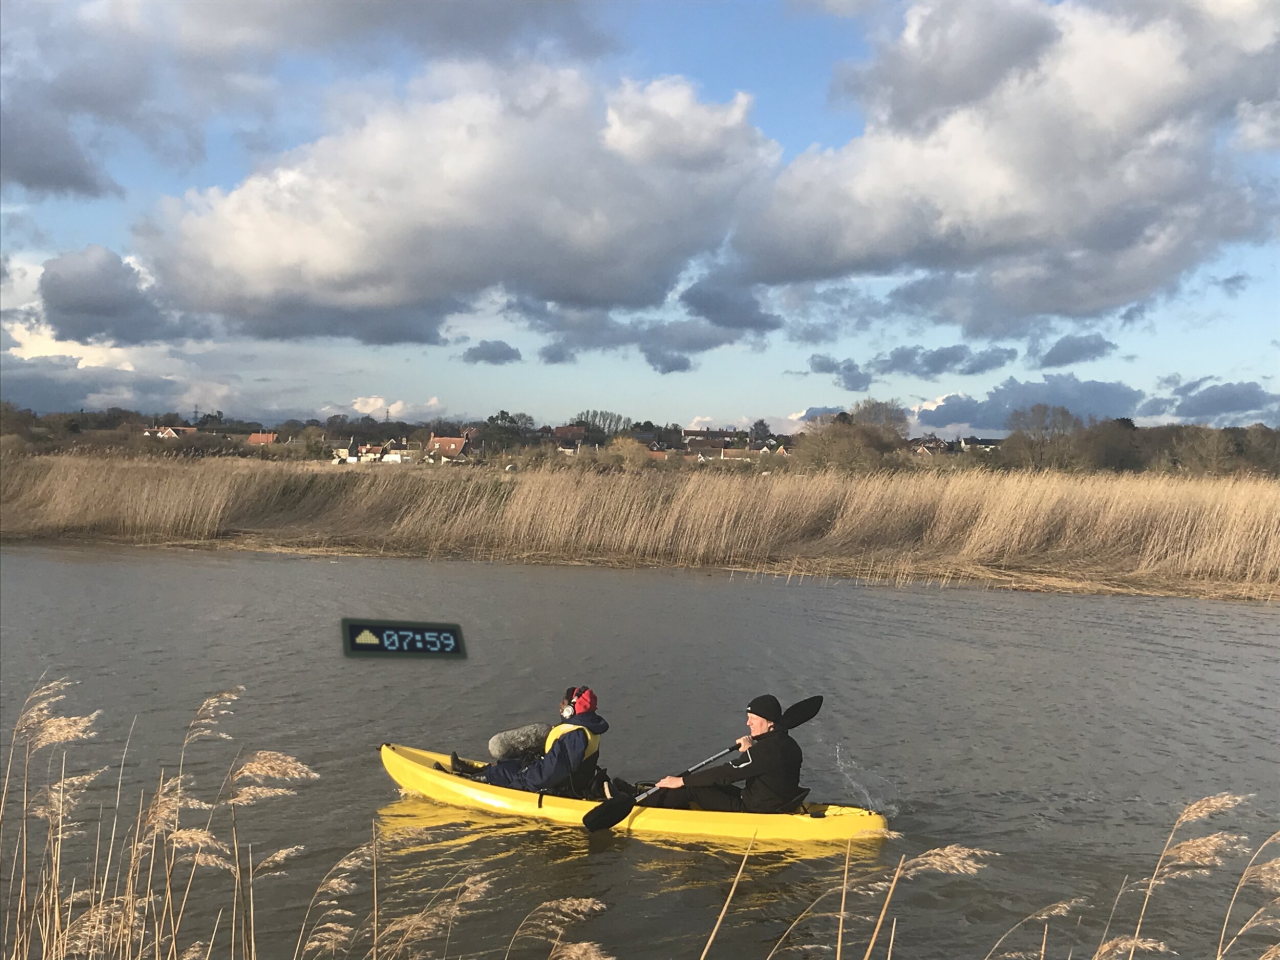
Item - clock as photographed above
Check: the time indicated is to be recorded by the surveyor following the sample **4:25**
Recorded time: **7:59**
